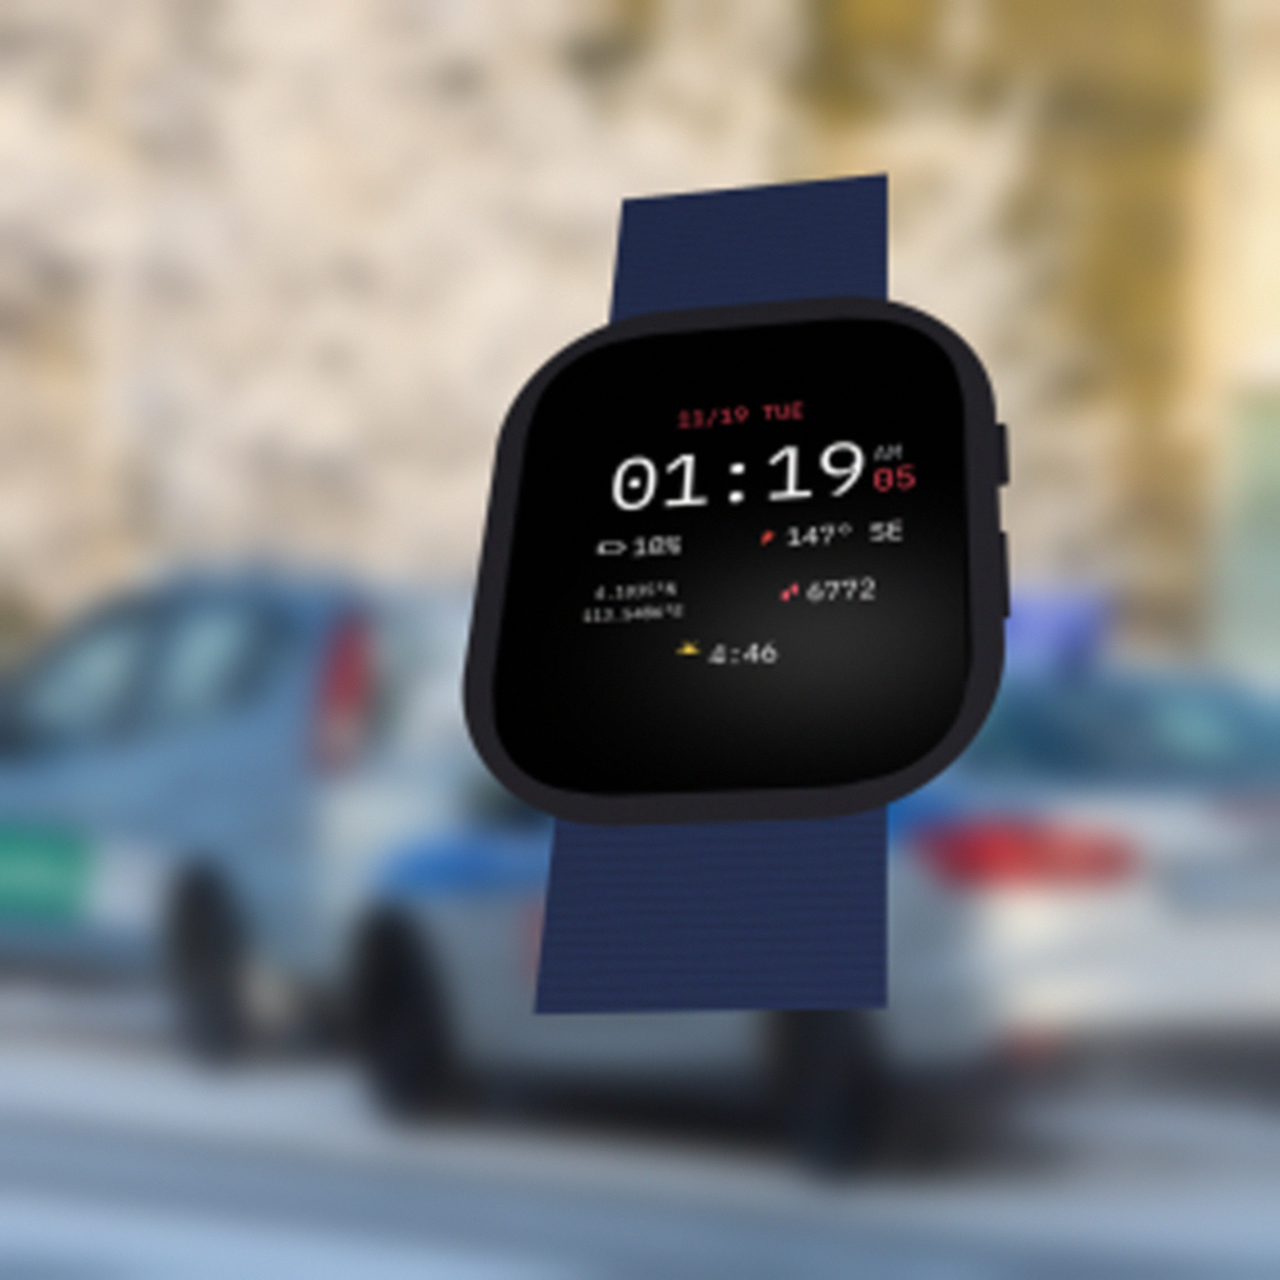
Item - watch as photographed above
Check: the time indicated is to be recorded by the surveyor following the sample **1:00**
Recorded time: **1:19**
